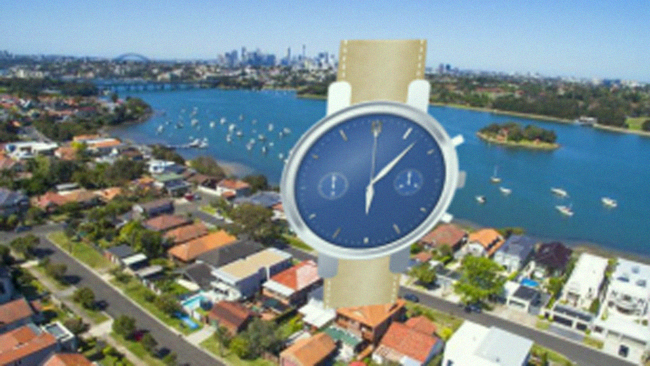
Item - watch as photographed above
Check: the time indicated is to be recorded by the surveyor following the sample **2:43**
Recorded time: **6:07**
